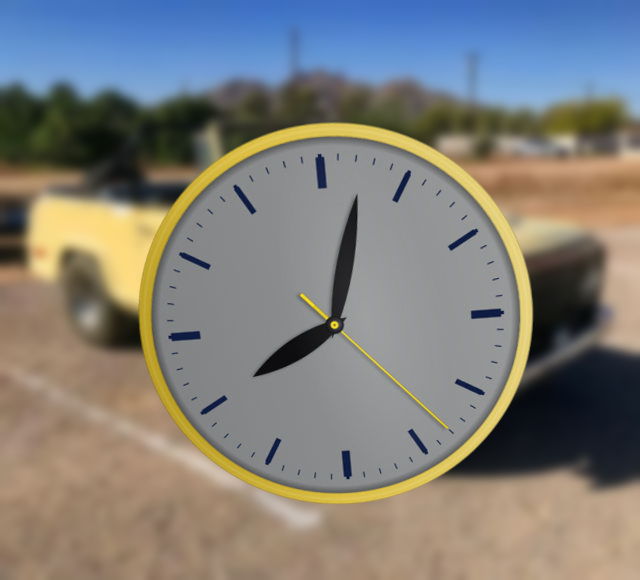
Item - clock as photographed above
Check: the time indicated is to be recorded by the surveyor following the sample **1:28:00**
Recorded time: **8:02:23**
